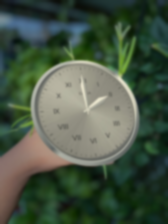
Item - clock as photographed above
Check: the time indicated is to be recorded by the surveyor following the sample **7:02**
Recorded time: **2:00**
